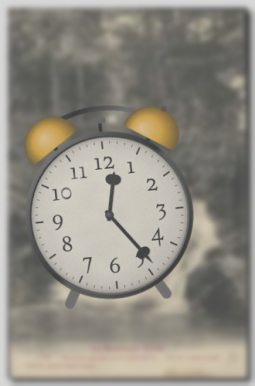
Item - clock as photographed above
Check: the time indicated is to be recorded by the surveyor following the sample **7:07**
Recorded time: **12:24**
